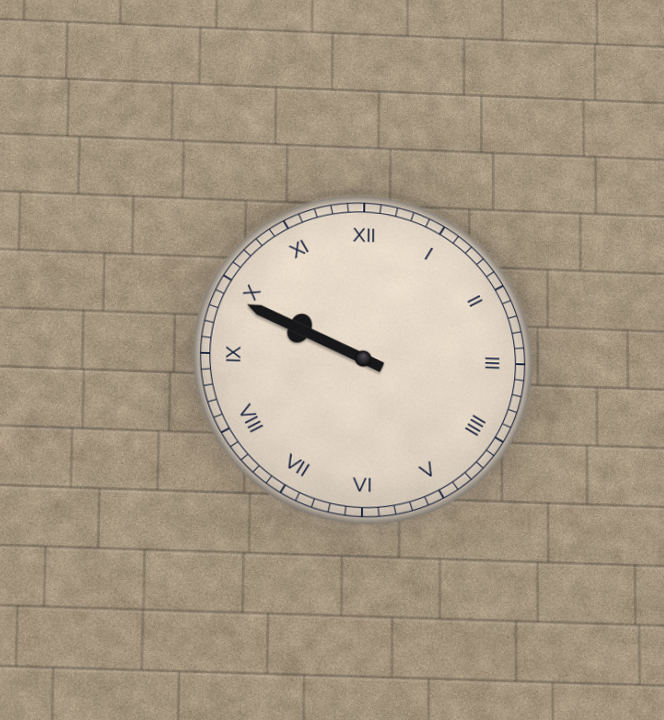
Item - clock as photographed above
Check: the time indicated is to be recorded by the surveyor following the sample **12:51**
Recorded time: **9:49**
